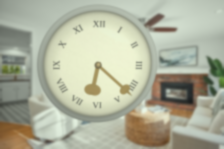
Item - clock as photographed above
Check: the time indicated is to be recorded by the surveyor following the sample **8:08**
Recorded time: **6:22**
